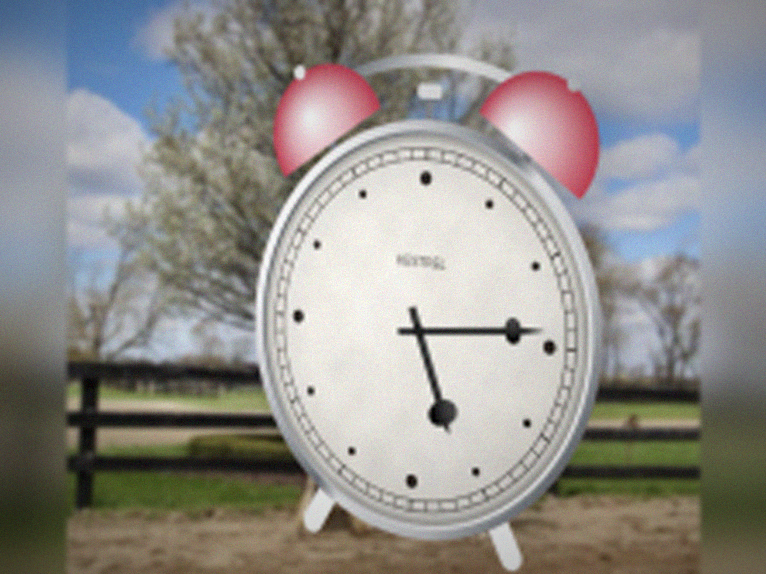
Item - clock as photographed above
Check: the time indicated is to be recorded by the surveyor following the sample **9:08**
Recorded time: **5:14**
